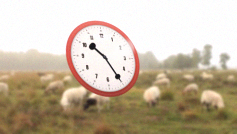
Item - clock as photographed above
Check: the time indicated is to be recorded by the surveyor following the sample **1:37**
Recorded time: **10:25**
